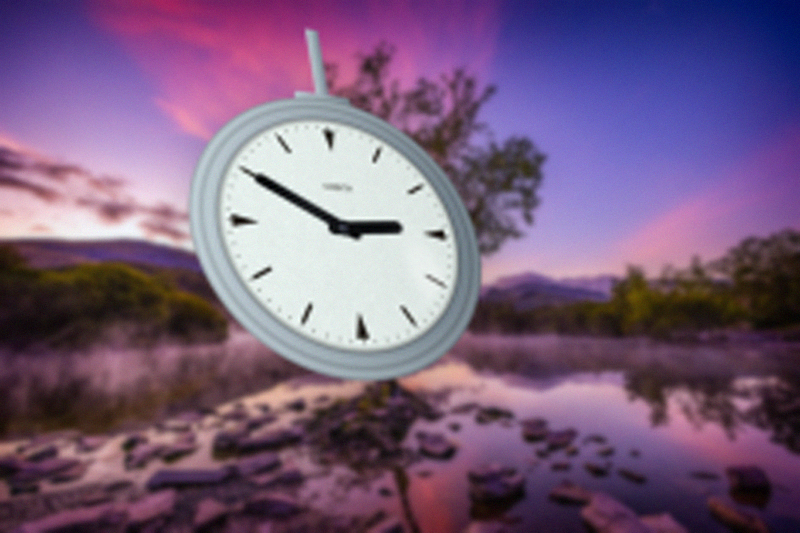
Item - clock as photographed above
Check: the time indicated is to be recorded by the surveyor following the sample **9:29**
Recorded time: **2:50**
